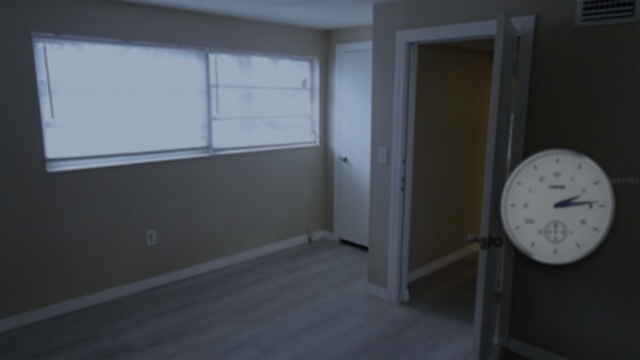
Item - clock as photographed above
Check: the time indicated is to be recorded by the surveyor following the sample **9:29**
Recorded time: **2:14**
